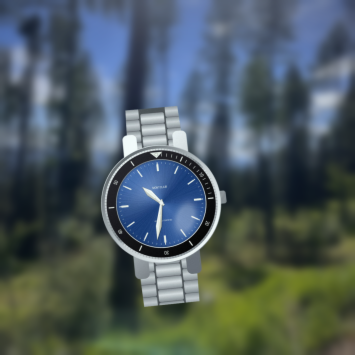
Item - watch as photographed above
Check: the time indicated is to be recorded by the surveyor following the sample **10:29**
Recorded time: **10:32**
